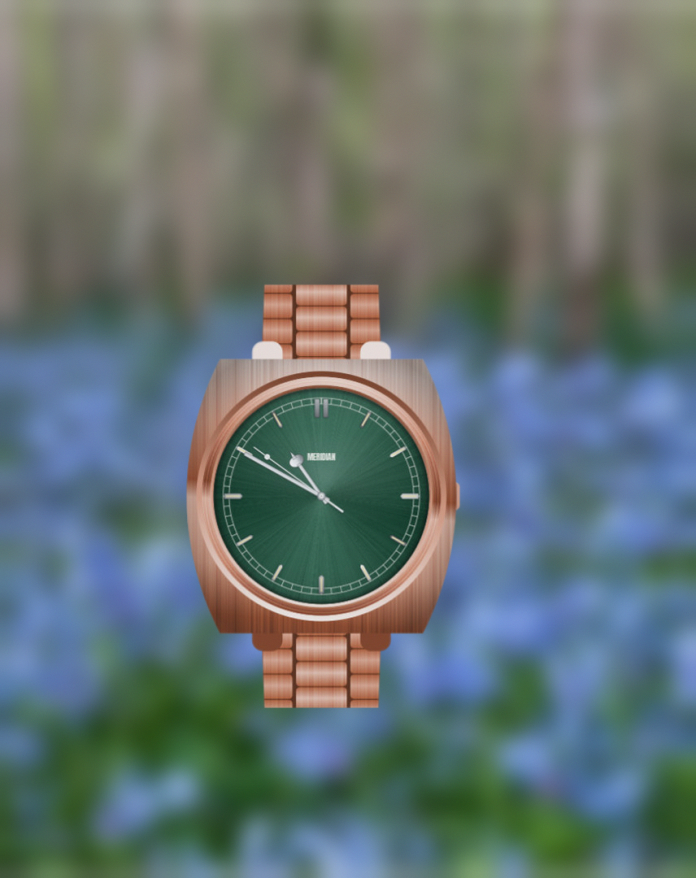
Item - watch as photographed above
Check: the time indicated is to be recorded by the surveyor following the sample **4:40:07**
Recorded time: **10:49:51**
